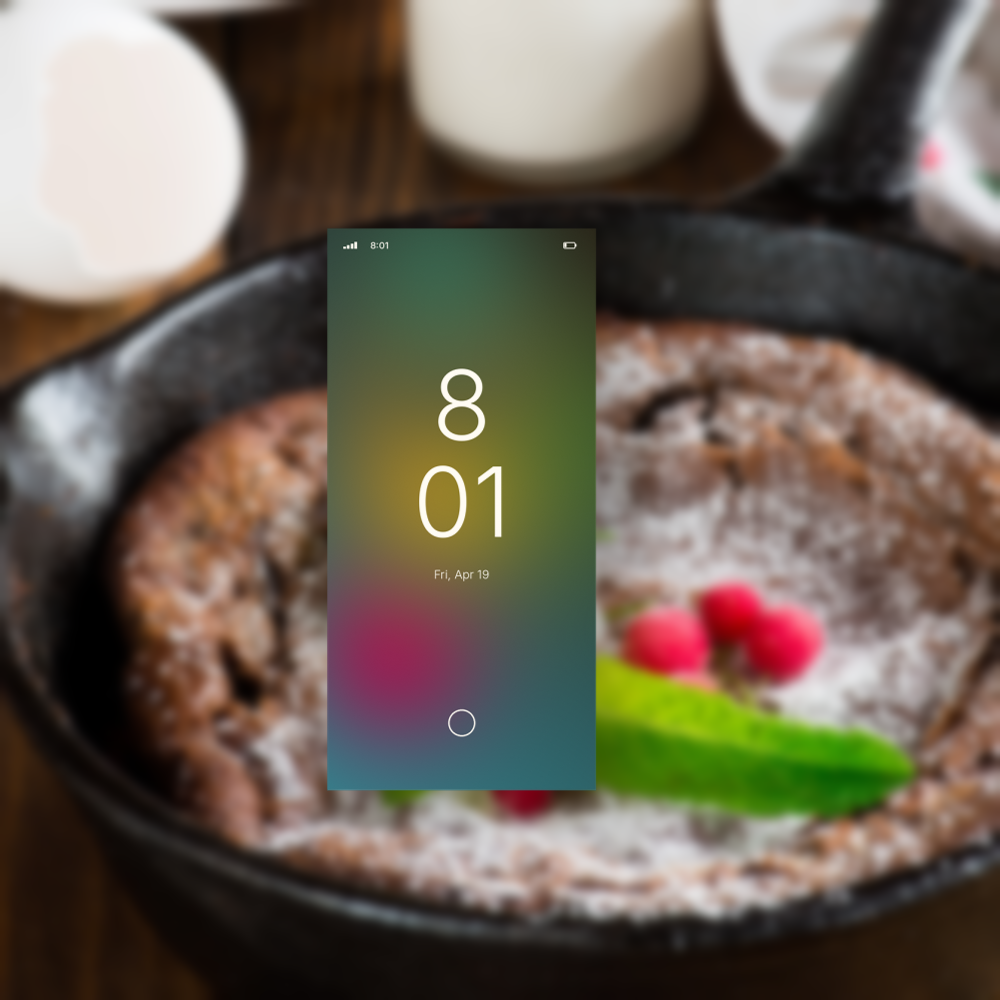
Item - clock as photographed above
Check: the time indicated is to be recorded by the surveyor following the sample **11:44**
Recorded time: **8:01**
